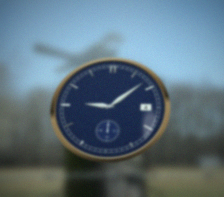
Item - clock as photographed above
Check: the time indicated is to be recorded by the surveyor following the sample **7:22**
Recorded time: **9:08**
